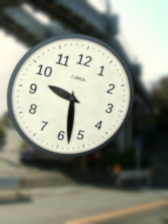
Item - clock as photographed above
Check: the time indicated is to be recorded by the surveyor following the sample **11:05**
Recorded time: **9:28**
